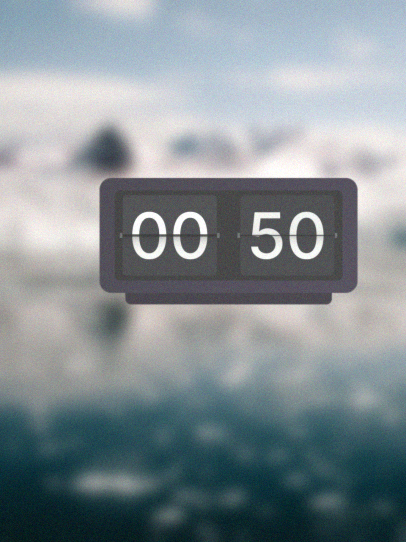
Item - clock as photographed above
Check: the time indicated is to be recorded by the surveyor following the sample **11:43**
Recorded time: **0:50**
